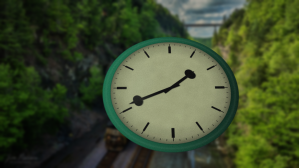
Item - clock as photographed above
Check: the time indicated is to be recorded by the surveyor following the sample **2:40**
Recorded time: **1:41**
